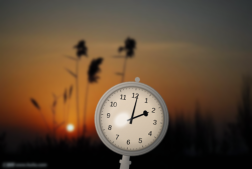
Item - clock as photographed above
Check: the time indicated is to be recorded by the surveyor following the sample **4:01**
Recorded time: **2:01**
